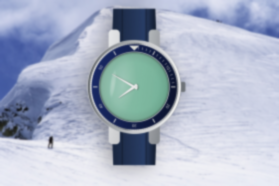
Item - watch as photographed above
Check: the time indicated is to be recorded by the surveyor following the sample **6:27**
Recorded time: **7:50**
